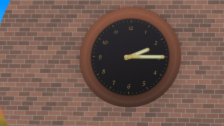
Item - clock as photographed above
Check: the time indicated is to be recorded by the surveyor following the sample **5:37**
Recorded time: **2:15**
